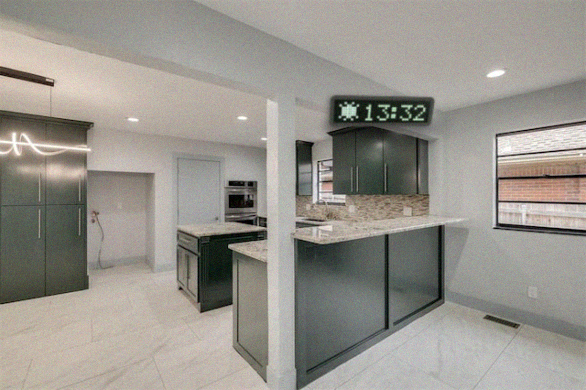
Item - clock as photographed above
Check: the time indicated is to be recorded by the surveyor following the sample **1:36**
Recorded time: **13:32**
